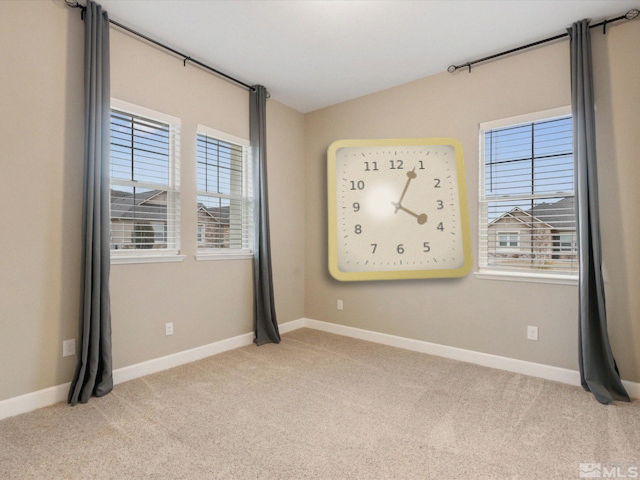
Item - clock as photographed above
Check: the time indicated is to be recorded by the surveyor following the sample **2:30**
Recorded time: **4:04**
